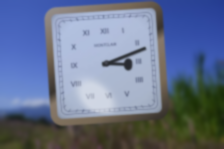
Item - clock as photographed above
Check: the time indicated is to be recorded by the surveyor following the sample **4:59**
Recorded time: **3:12**
